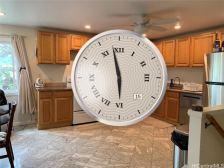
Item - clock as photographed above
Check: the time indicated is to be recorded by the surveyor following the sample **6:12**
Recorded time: **5:58**
